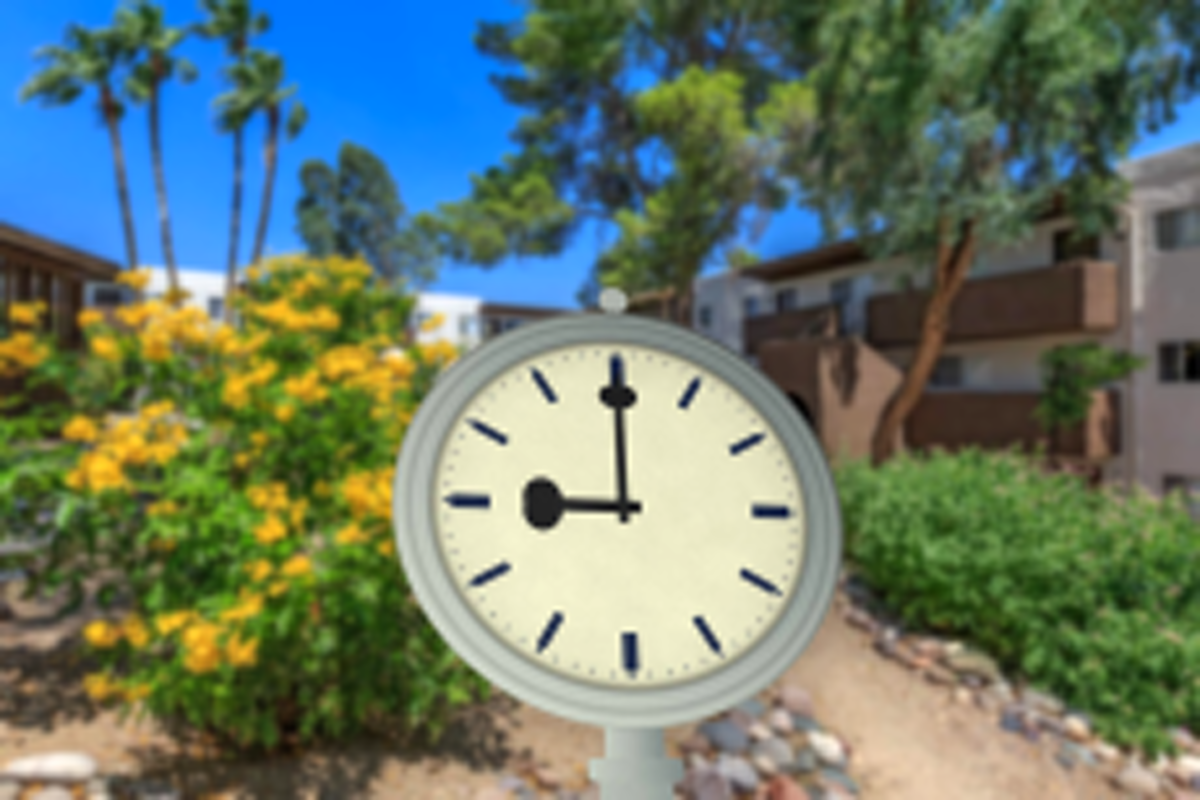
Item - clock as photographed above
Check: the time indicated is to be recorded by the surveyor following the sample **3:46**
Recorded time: **9:00**
